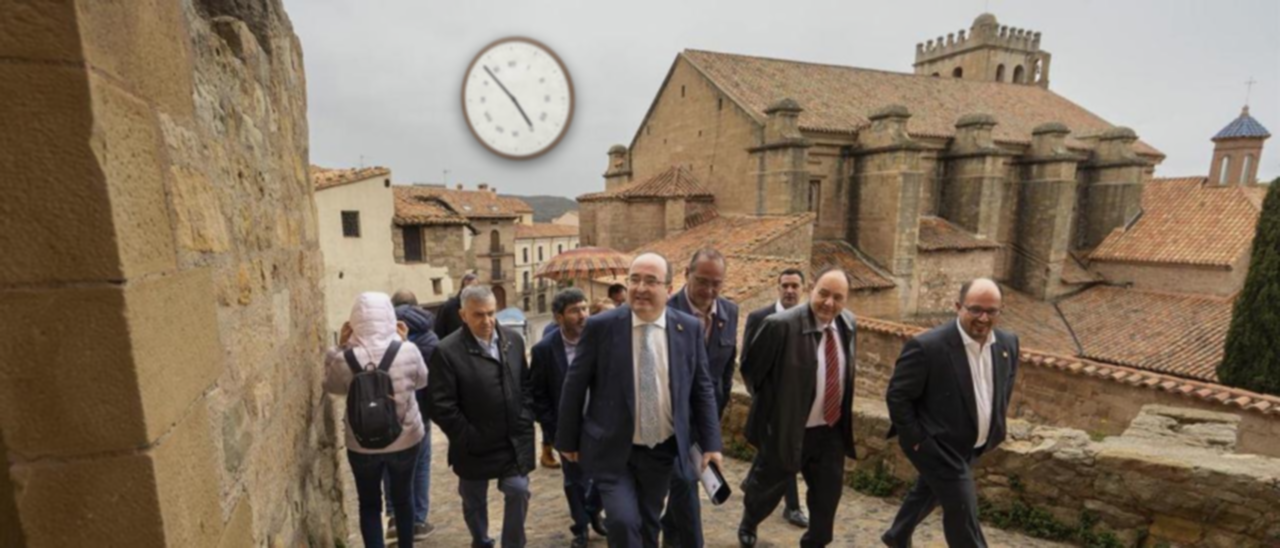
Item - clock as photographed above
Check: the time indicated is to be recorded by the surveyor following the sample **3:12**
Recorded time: **4:53**
